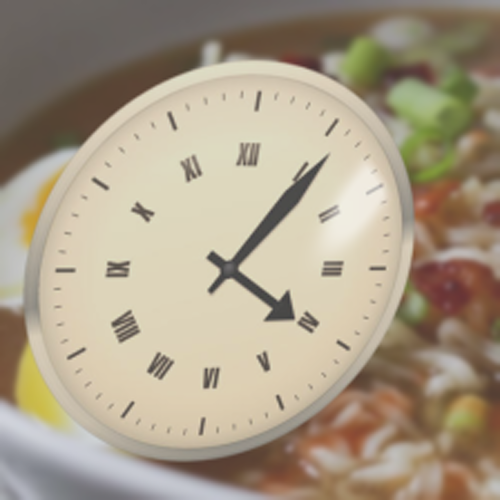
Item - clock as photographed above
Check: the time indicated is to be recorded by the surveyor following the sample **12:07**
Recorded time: **4:06**
